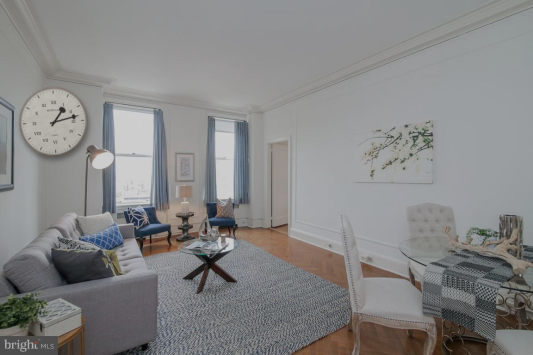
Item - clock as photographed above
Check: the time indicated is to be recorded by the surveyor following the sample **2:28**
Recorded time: **1:13**
